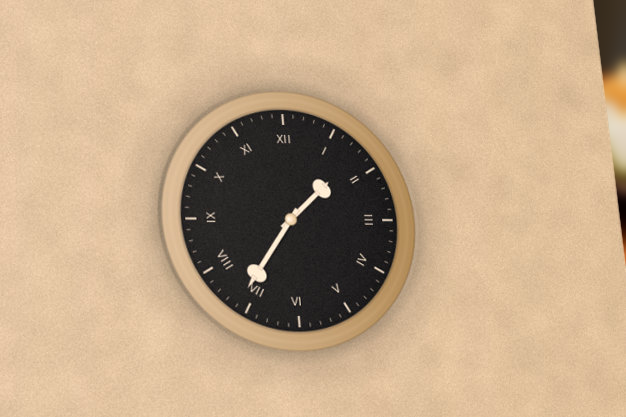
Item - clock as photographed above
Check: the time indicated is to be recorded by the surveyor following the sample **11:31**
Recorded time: **1:36**
